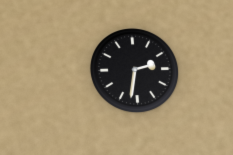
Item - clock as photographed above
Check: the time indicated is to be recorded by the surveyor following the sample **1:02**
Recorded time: **2:32**
